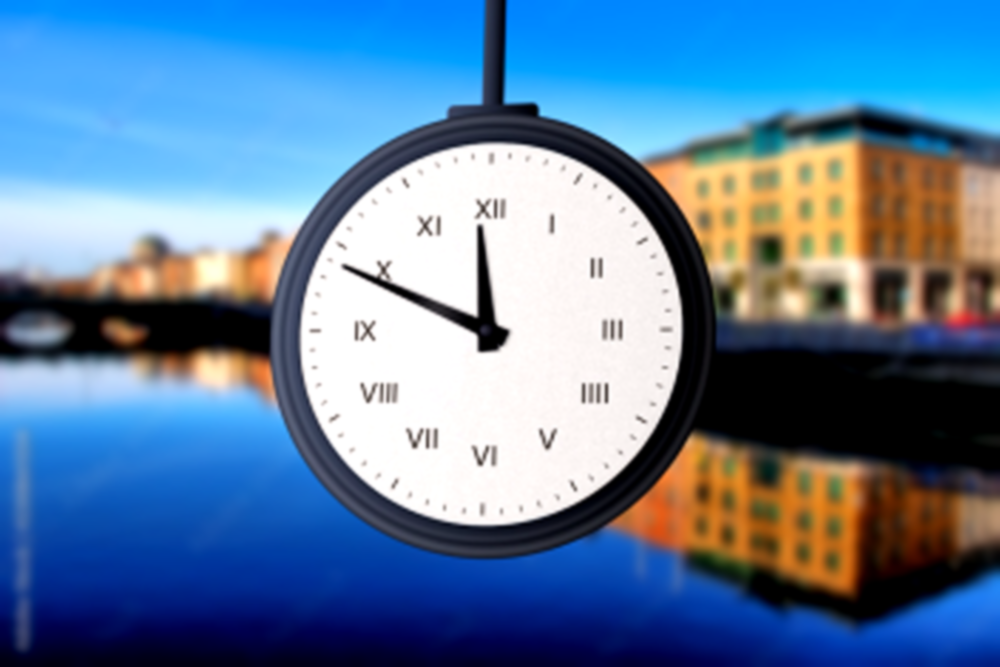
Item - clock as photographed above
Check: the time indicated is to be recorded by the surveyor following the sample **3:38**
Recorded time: **11:49**
